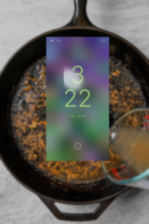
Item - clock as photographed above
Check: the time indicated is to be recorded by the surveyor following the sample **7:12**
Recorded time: **3:22**
